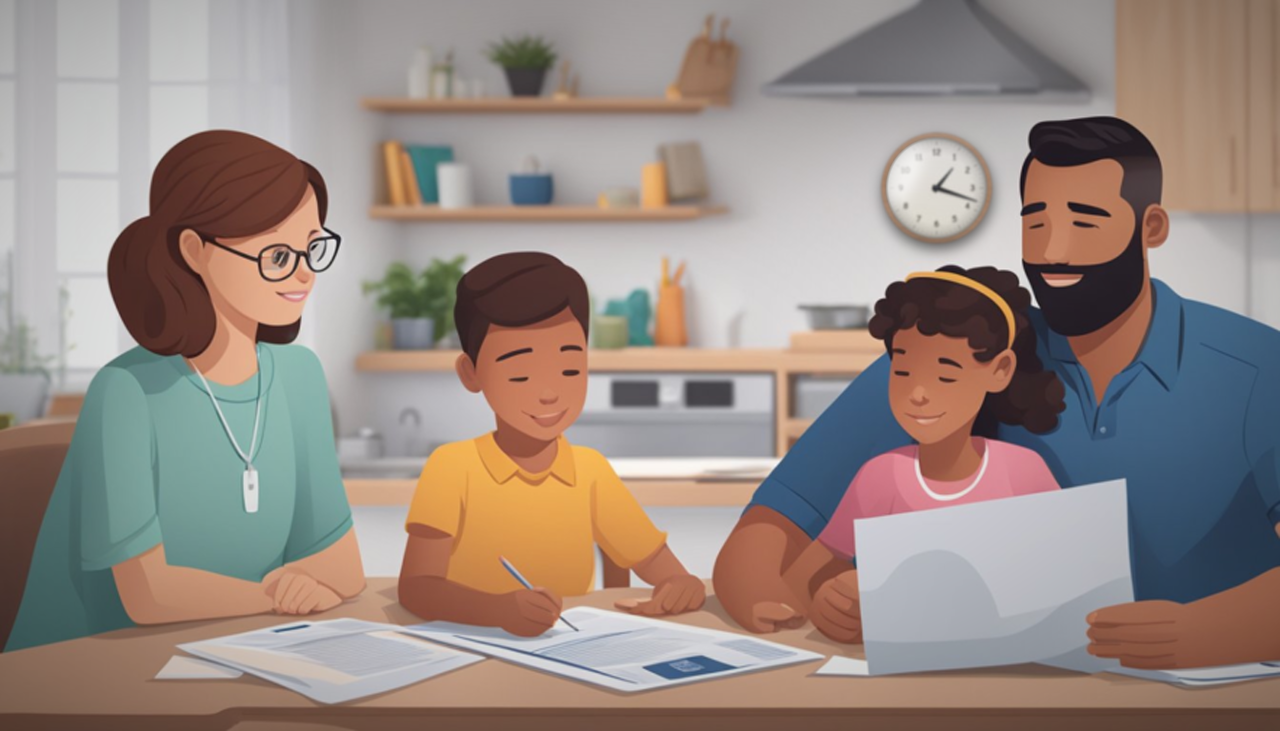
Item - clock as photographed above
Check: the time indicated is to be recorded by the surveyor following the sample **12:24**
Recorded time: **1:18**
